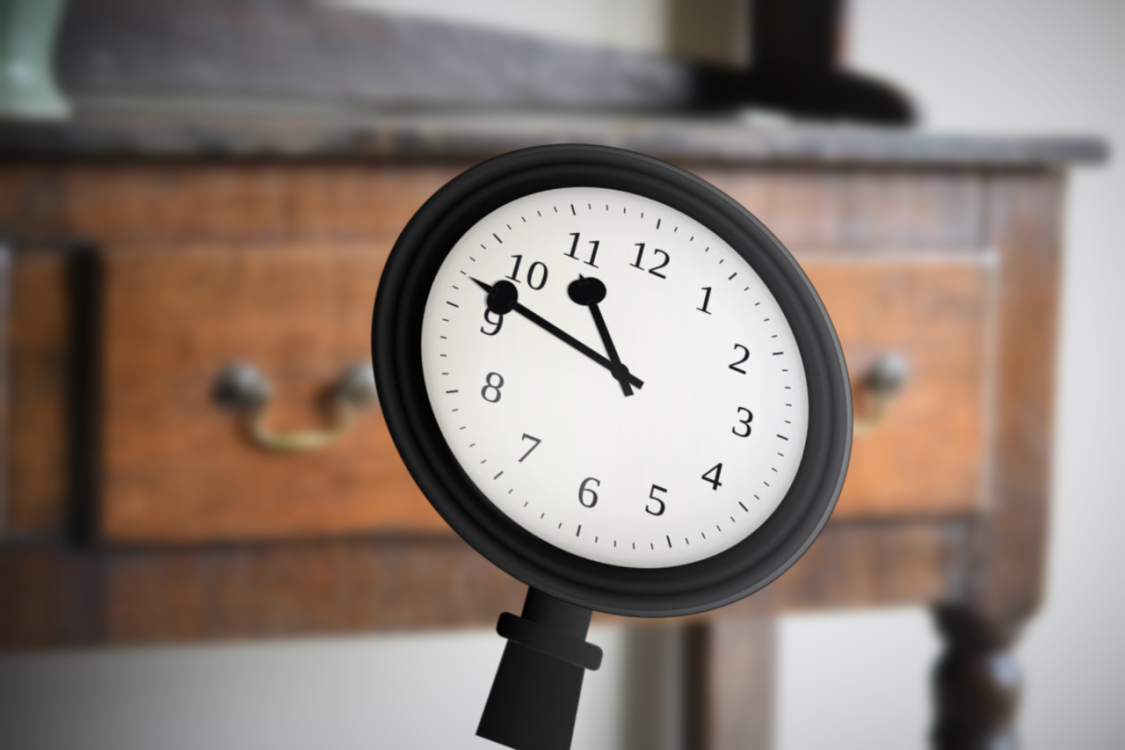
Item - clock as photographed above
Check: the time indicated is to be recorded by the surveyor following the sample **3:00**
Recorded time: **10:47**
